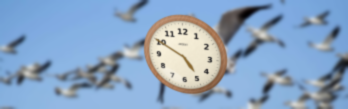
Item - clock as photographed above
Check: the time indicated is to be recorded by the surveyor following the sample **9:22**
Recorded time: **4:50**
